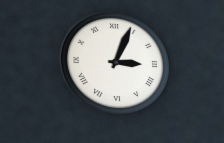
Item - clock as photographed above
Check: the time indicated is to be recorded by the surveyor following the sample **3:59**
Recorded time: **3:04**
